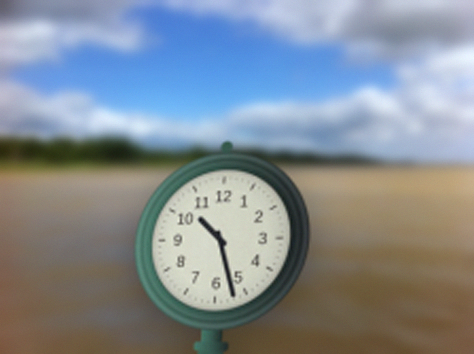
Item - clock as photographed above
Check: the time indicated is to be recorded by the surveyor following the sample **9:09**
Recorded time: **10:27**
